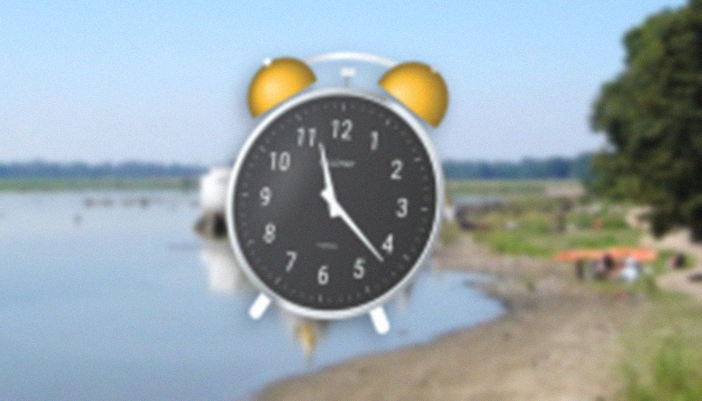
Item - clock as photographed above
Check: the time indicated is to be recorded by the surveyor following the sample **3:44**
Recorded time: **11:22**
